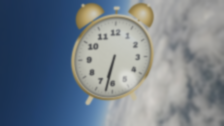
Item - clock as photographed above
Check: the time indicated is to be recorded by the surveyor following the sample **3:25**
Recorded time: **6:32**
